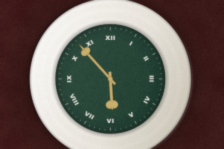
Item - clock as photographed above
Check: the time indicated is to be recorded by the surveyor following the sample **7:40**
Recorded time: **5:53**
